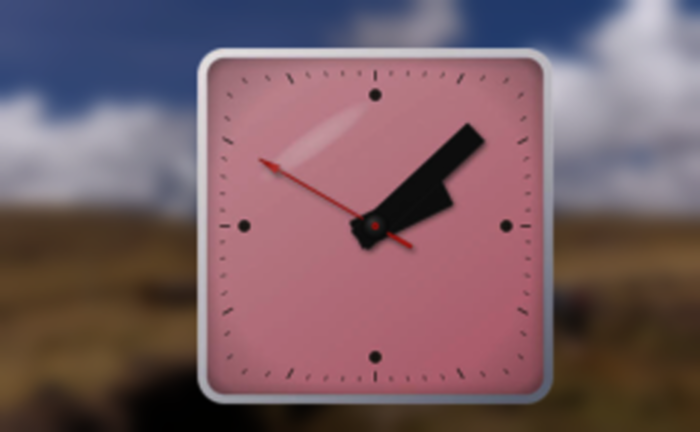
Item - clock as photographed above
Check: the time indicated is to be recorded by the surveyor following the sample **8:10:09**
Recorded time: **2:07:50**
